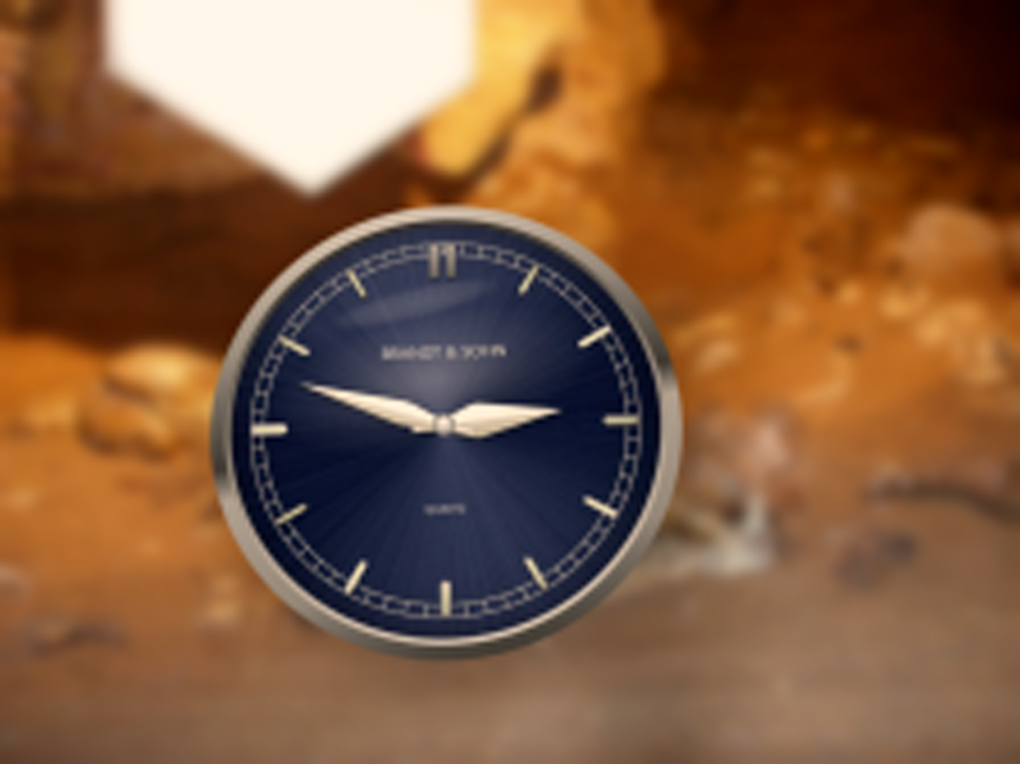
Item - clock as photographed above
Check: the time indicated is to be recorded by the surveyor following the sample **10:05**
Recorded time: **2:48**
